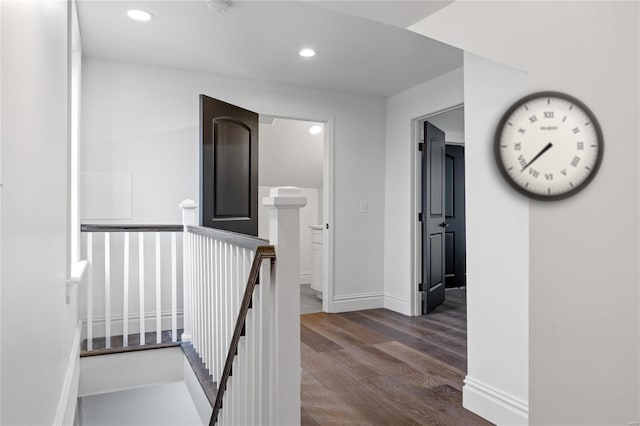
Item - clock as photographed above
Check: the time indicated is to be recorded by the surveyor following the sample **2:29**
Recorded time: **7:38**
